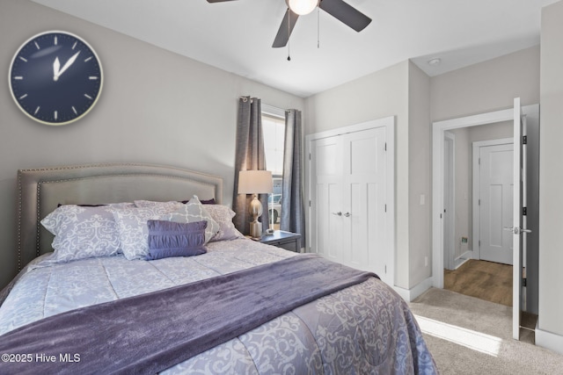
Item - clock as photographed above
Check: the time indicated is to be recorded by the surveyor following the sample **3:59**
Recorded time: **12:07**
